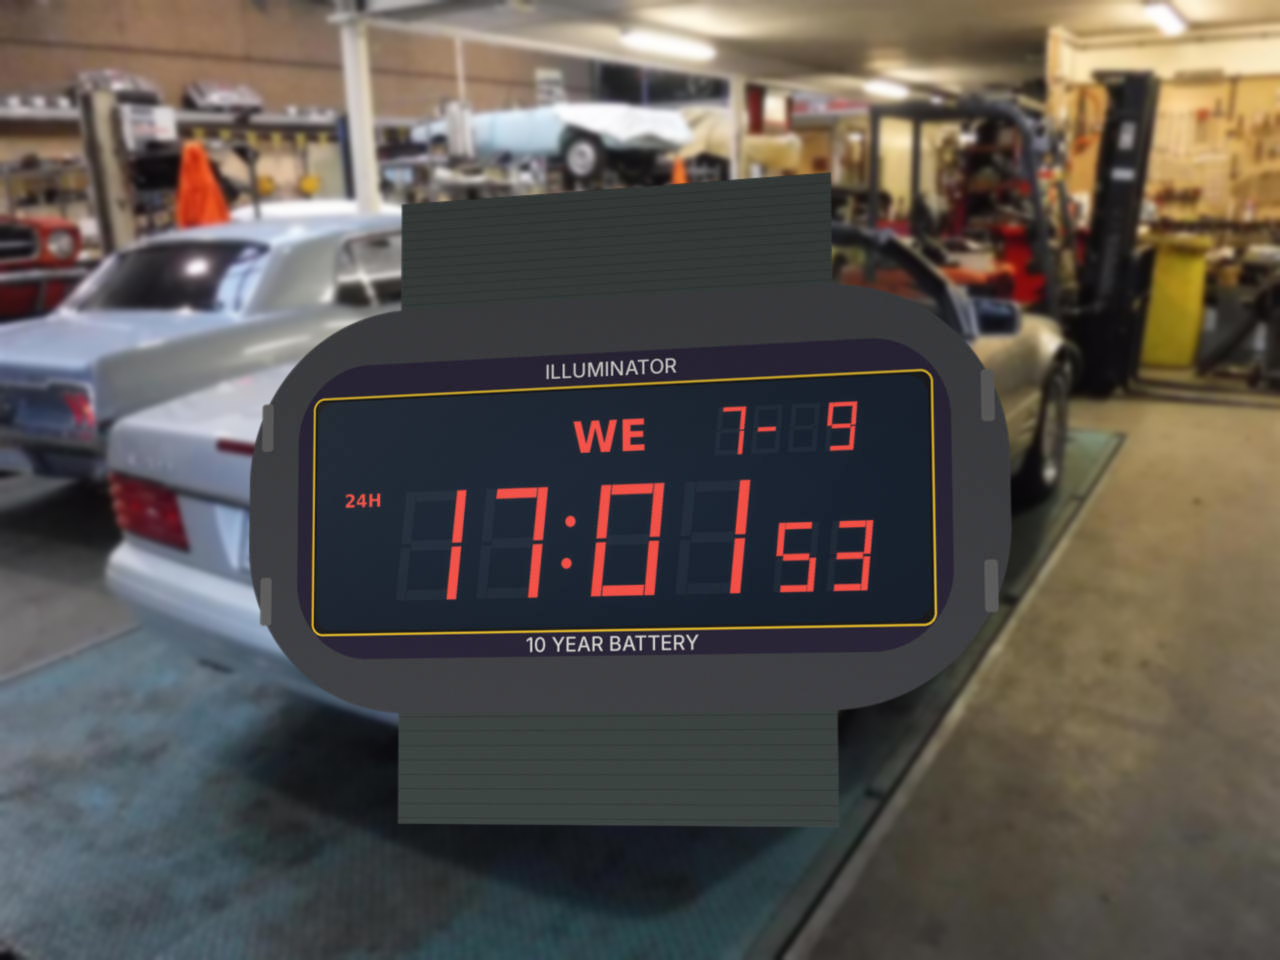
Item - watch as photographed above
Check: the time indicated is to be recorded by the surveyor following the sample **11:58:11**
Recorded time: **17:01:53**
